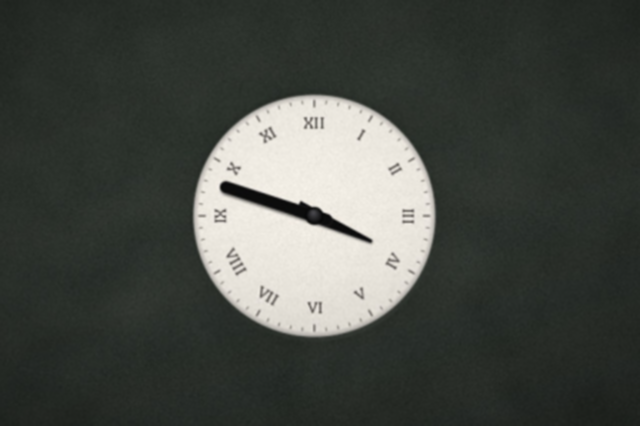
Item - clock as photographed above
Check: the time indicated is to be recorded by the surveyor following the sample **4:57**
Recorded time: **3:48**
